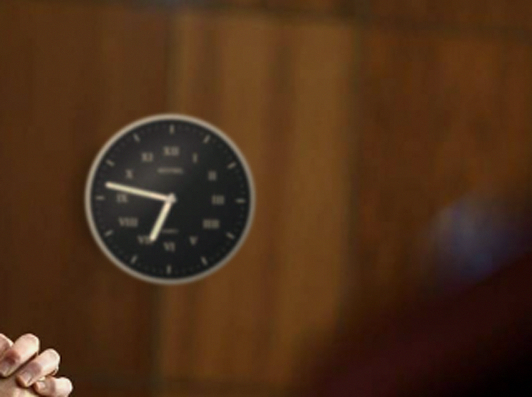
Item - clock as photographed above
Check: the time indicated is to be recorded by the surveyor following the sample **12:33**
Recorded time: **6:47**
